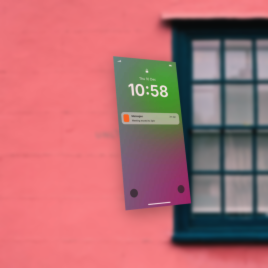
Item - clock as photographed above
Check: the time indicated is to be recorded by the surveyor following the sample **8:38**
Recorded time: **10:58**
